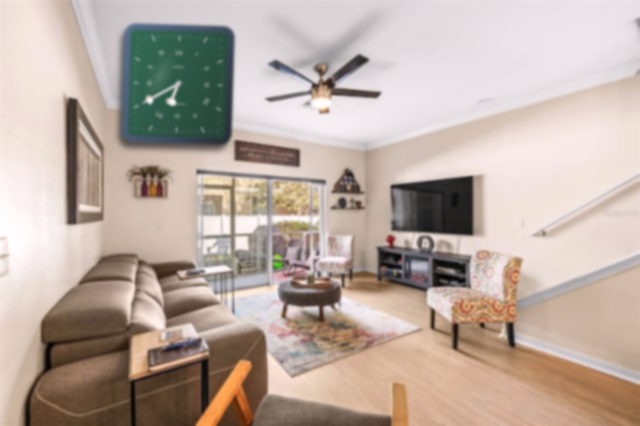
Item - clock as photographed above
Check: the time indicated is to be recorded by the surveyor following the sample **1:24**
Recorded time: **6:40**
